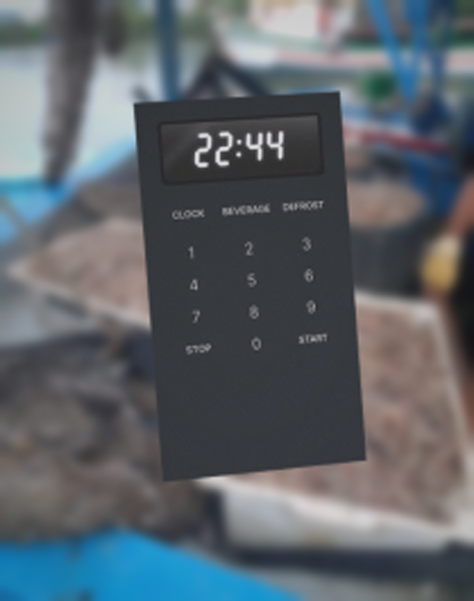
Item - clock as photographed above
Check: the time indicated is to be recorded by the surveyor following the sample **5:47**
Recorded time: **22:44**
